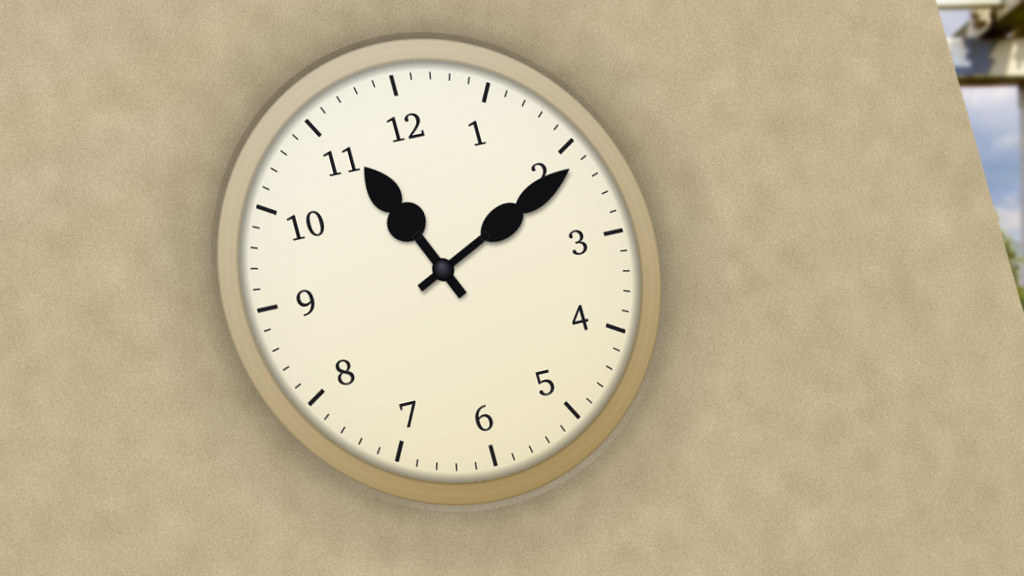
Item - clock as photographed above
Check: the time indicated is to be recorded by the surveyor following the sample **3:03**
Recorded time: **11:11**
